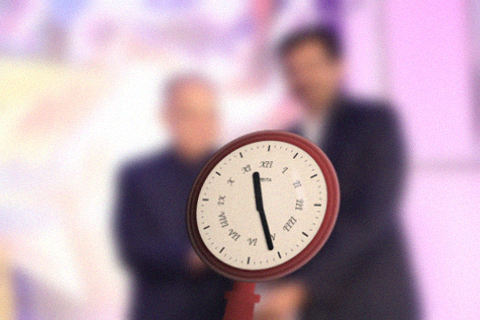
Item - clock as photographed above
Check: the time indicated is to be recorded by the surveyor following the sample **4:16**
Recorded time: **11:26**
